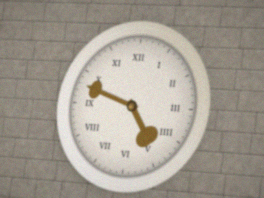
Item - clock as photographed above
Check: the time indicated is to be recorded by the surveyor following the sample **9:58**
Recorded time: **4:48**
